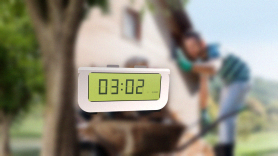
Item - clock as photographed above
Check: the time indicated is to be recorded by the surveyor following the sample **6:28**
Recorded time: **3:02**
